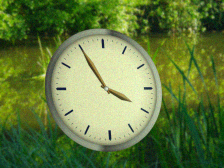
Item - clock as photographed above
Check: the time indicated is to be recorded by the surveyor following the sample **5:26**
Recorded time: **3:55**
